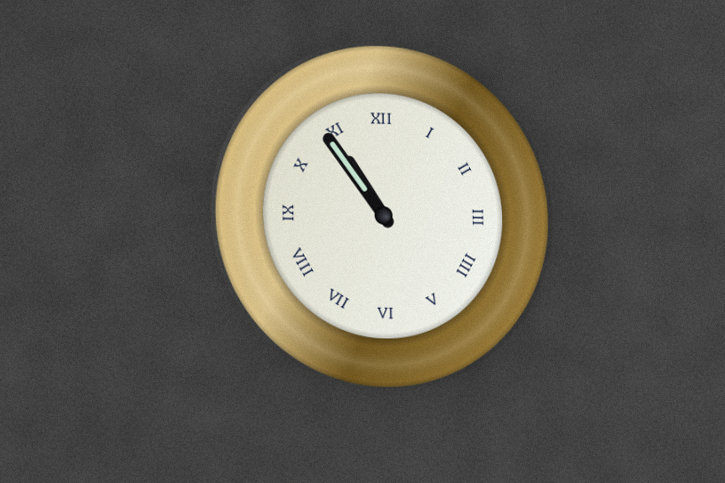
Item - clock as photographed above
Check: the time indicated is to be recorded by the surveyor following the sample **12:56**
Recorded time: **10:54**
